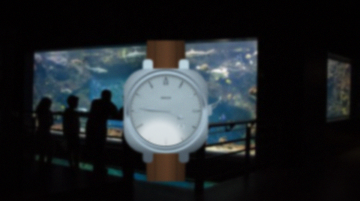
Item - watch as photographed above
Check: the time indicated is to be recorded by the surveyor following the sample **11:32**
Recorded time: **3:46**
